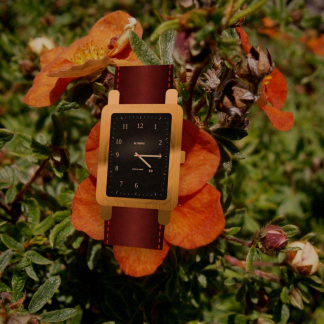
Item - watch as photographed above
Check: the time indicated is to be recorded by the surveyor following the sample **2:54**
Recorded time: **4:15**
